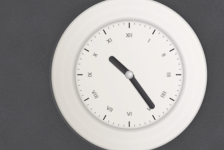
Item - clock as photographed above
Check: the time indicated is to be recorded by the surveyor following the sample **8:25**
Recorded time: **10:24**
